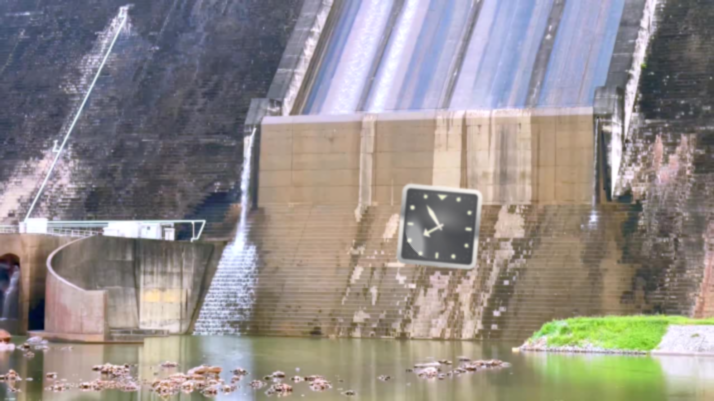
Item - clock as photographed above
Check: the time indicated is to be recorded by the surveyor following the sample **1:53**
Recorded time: **7:54**
